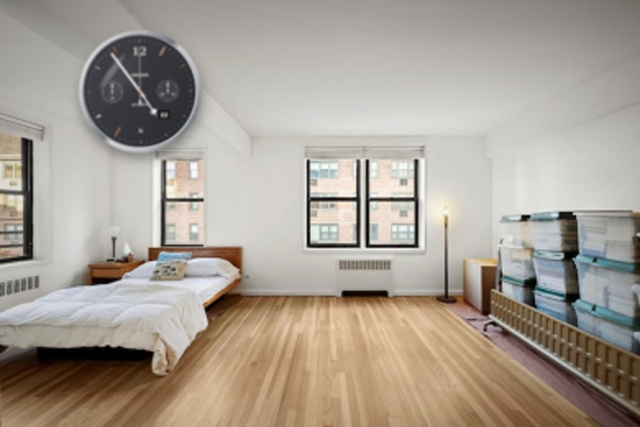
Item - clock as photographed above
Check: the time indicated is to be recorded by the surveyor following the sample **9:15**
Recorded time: **4:54**
